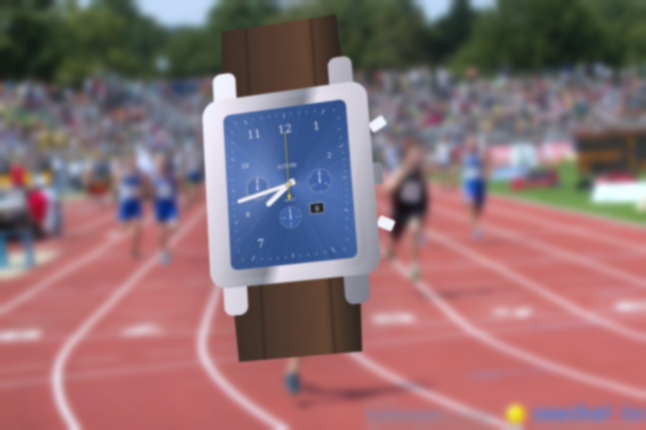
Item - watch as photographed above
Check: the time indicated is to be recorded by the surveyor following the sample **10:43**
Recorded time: **7:43**
